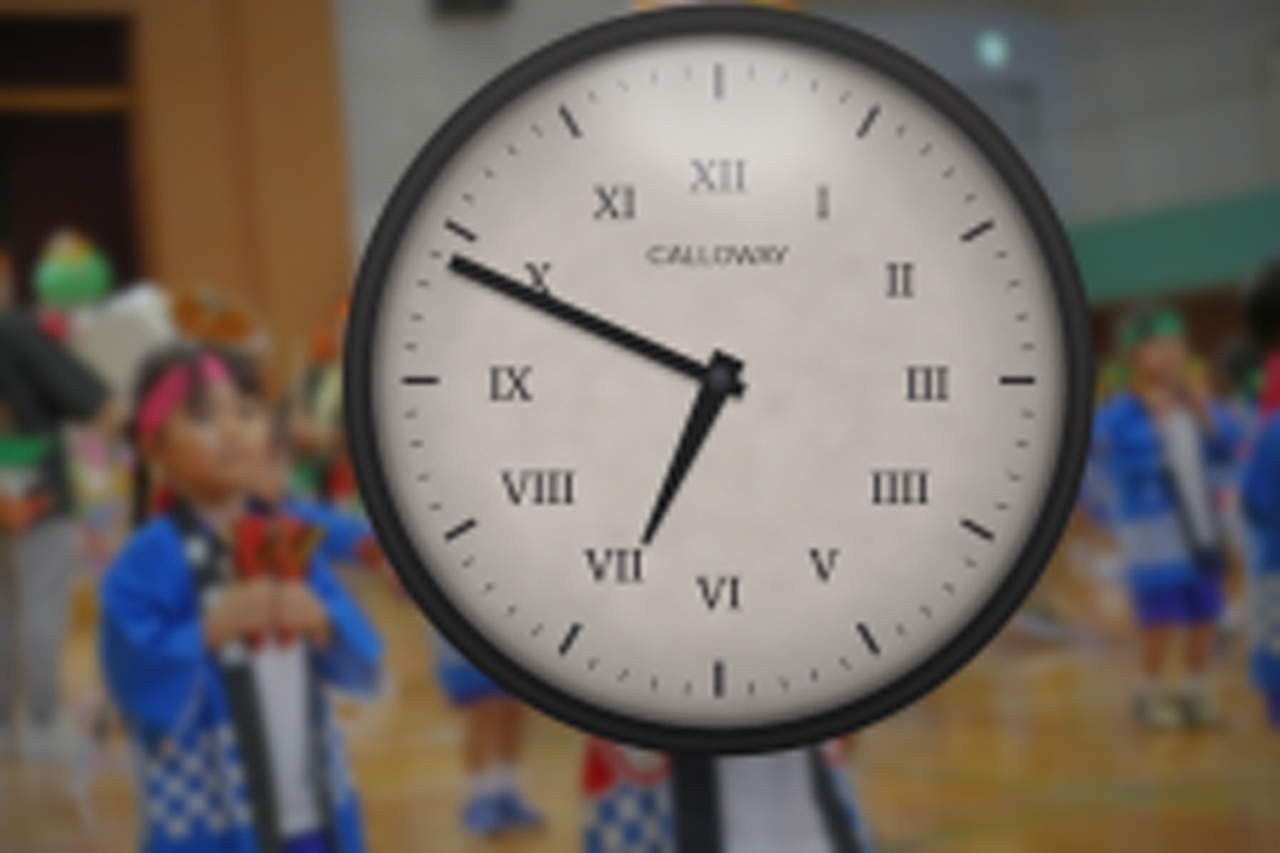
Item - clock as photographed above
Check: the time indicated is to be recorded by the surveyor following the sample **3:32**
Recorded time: **6:49**
